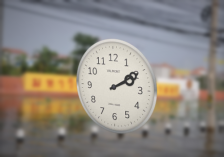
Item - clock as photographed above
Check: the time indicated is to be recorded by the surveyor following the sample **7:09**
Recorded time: **2:10**
